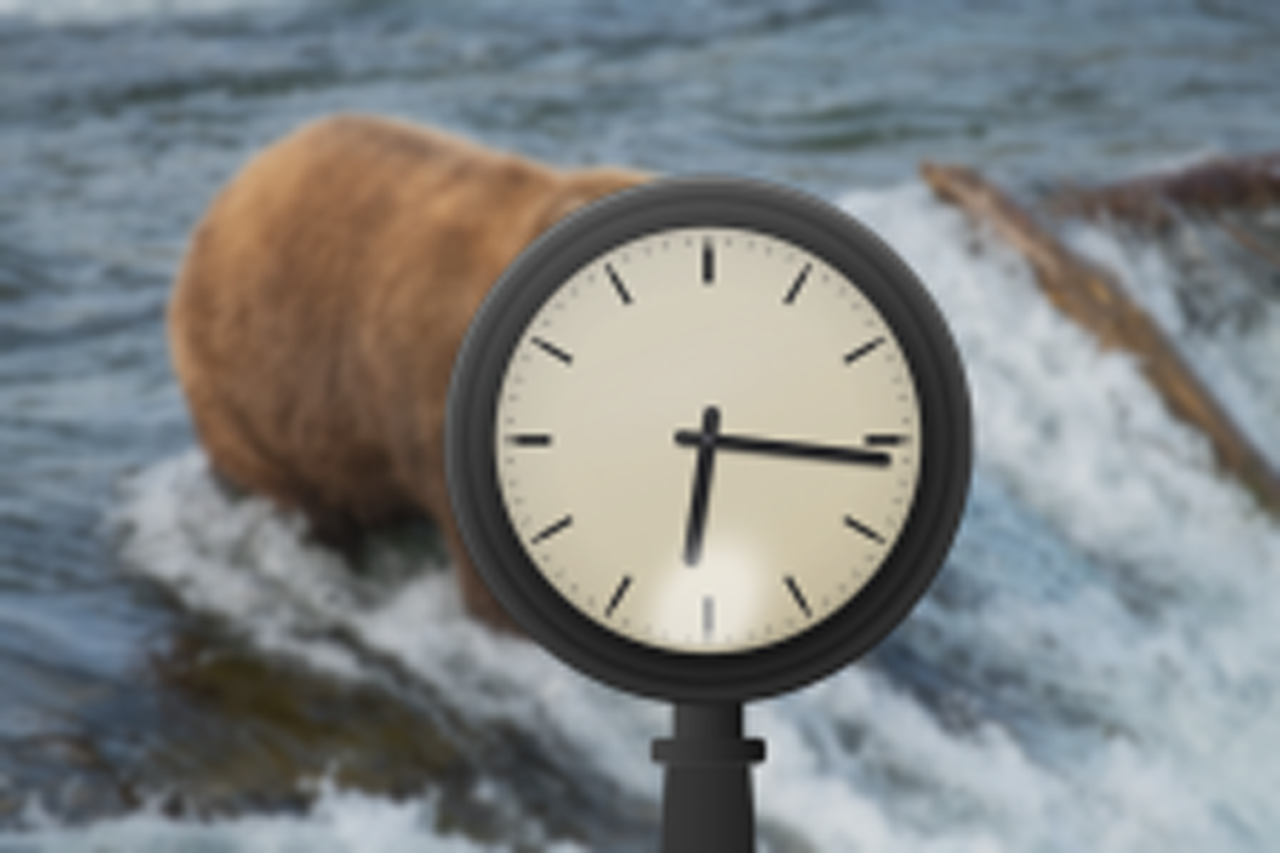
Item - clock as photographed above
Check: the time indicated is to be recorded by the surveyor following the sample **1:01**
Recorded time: **6:16**
